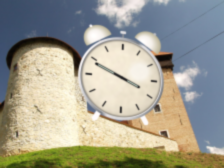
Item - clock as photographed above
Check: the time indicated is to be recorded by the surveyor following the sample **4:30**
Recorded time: **3:49**
